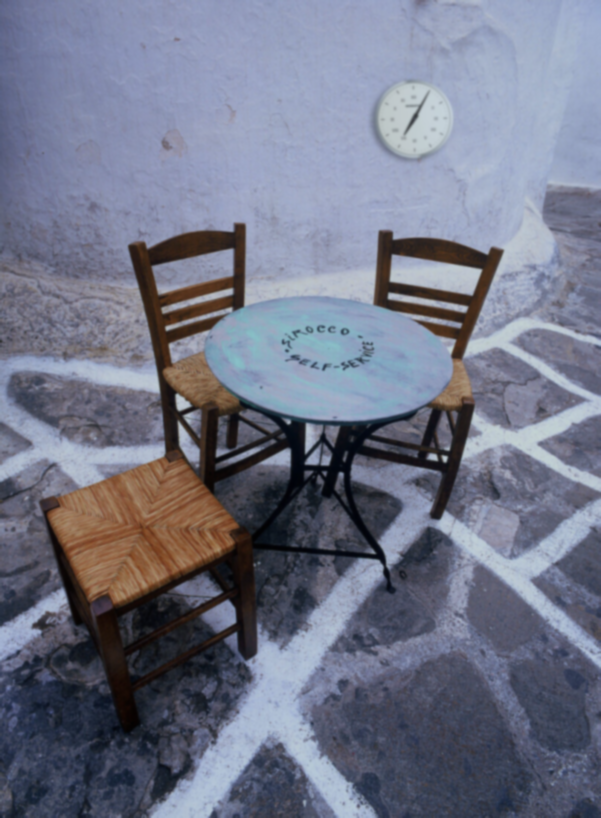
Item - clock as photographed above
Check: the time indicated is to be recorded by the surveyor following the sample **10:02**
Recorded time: **7:05**
